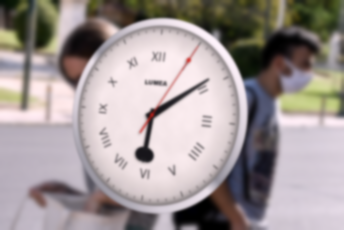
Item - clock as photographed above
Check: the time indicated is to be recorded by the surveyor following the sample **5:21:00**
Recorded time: **6:09:05**
